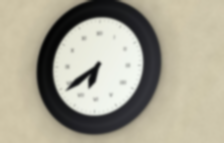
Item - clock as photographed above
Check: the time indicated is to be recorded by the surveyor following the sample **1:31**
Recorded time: **6:39**
